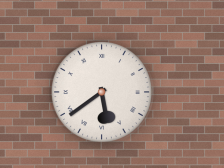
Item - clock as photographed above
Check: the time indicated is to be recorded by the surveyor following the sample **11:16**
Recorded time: **5:39**
